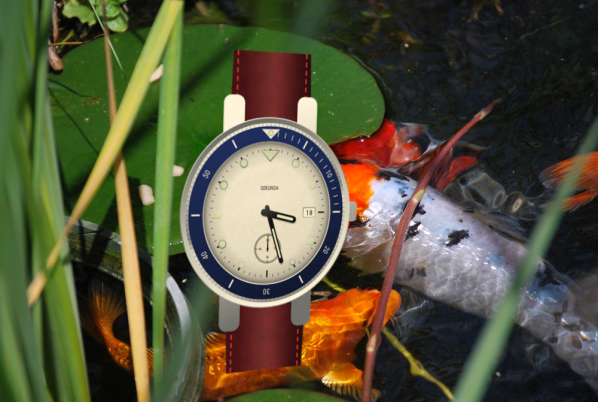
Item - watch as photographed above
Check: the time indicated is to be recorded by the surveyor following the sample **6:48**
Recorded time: **3:27**
